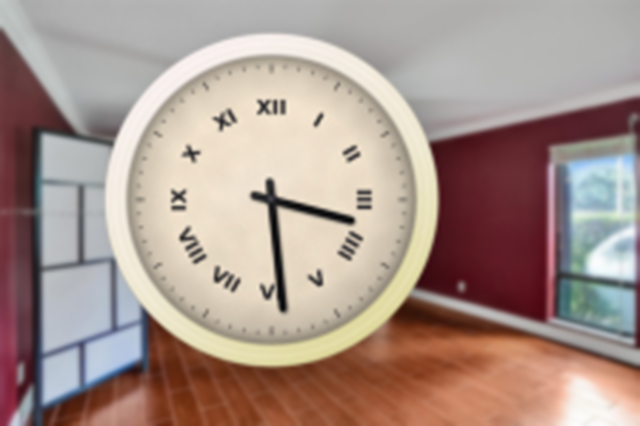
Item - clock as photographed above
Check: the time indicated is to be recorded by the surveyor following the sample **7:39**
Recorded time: **3:29**
